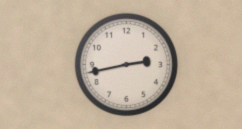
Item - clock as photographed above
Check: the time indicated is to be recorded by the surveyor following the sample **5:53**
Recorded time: **2:43**
